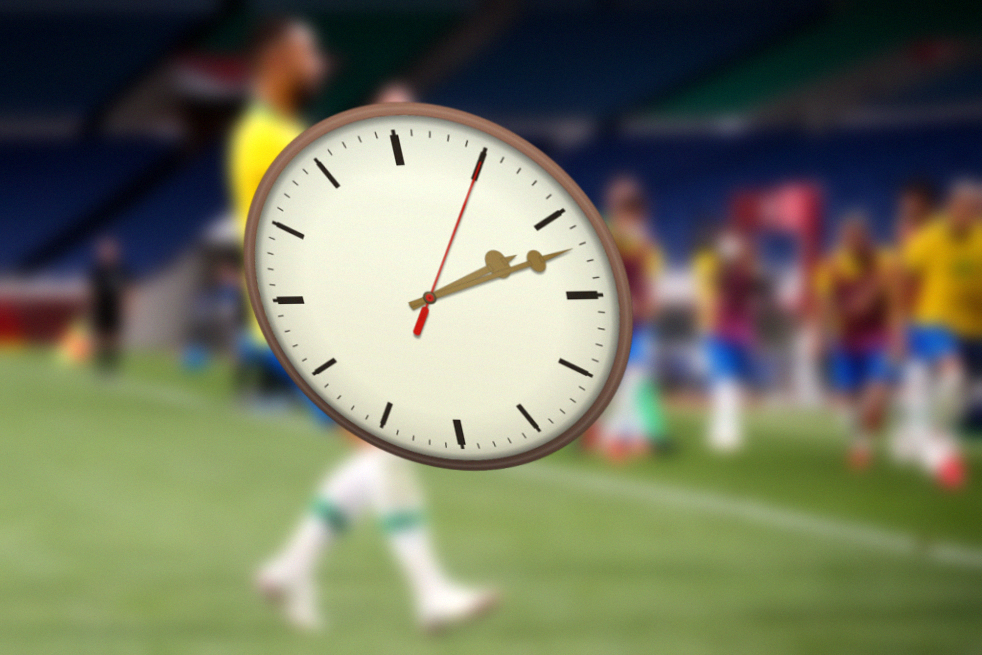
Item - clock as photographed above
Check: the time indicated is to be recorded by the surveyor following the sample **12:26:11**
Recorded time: **2:12:05**
